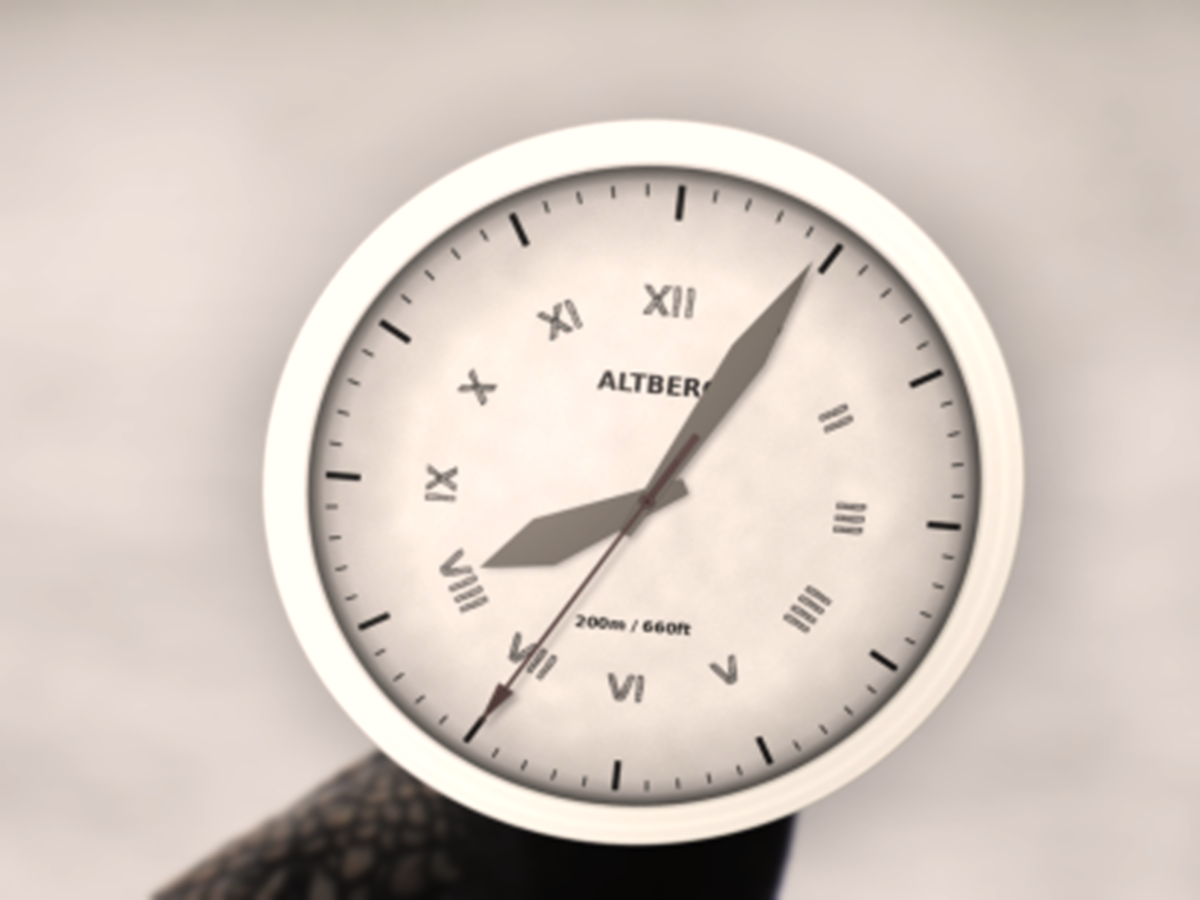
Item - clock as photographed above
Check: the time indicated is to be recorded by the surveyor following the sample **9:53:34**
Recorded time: **8:04:35**
